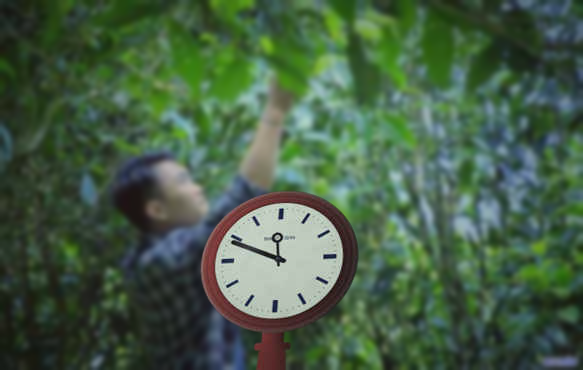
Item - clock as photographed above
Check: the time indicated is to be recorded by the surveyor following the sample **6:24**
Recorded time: **11:49**
